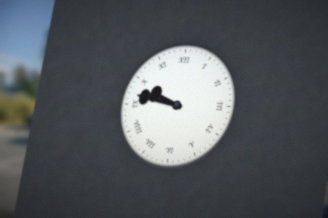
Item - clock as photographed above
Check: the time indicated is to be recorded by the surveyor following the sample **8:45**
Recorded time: **9:47**
